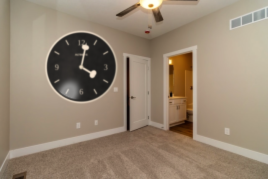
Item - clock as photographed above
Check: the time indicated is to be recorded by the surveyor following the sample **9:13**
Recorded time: **4:02**
